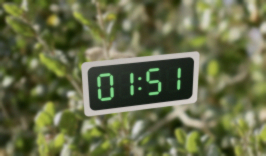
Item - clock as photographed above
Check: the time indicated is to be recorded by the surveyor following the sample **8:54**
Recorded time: **1:51**
